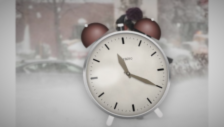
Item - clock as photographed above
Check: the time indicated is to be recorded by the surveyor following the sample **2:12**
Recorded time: **11:20**
